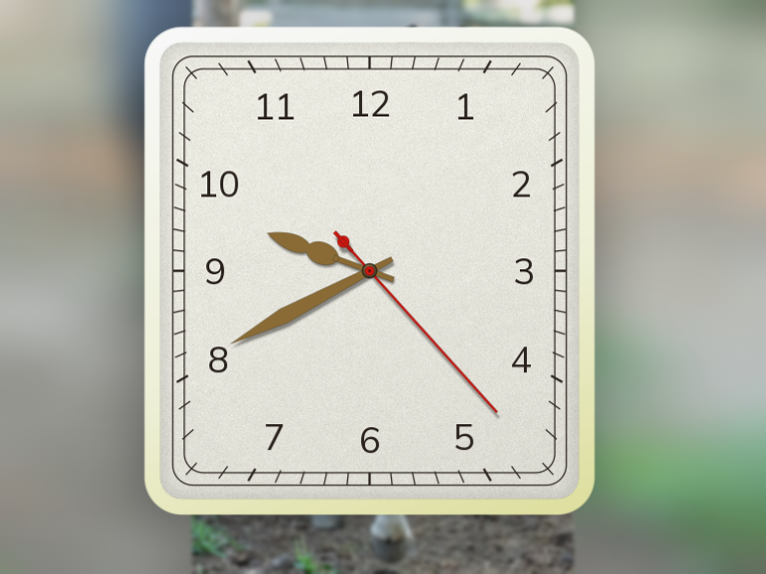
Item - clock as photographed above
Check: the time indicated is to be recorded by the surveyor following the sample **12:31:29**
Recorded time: **9:40:23**
